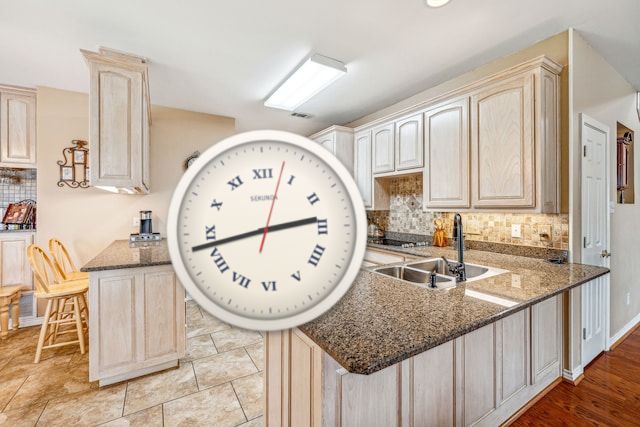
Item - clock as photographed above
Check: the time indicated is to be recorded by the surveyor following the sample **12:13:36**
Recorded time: **2:43:03**
